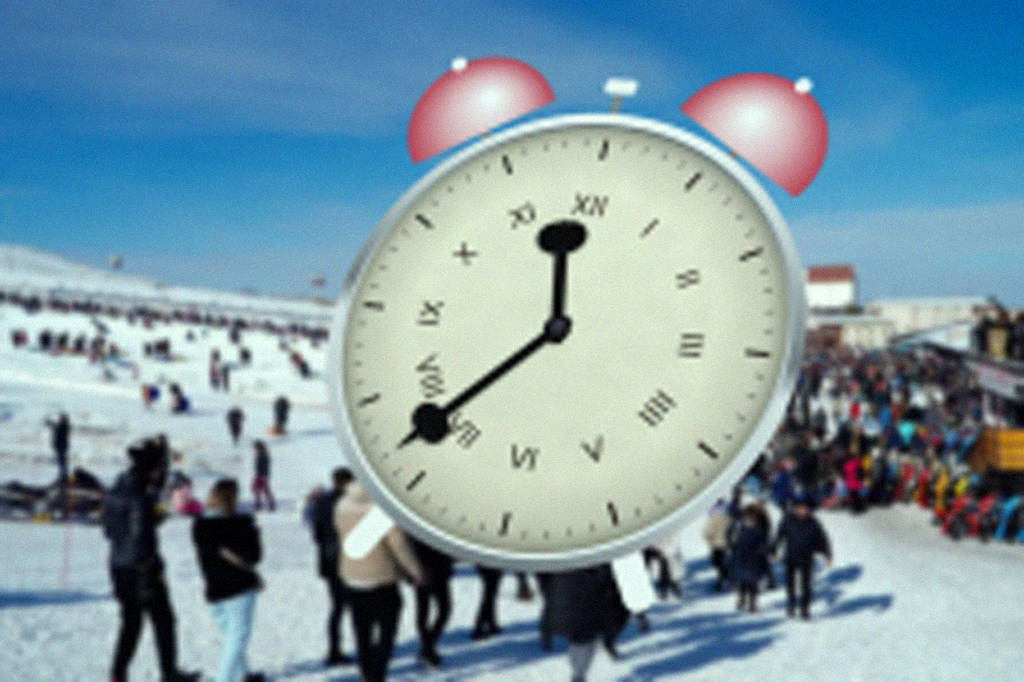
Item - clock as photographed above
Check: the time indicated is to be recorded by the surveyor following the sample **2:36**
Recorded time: **11:37**
